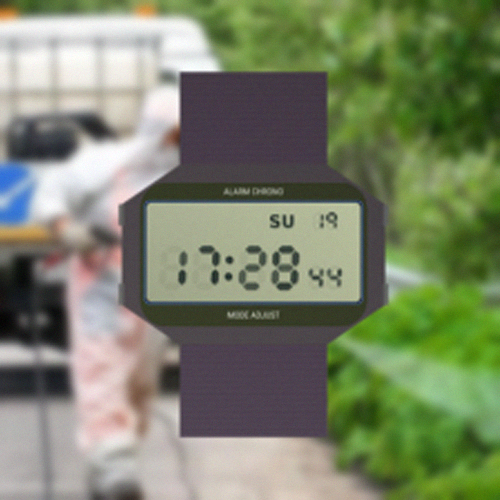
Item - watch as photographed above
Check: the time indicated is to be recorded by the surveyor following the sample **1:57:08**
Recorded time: **17:28:44**
